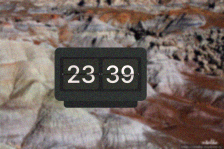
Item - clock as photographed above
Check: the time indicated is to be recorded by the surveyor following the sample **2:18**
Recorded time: **23:39**
